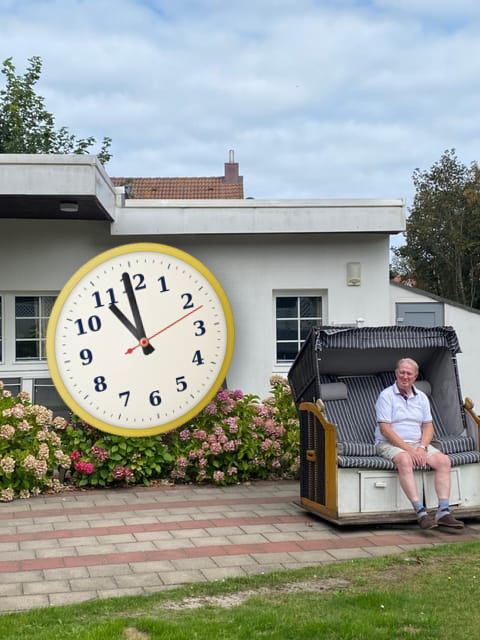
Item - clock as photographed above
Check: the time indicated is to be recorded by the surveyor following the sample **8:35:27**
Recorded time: **10:59:12**
